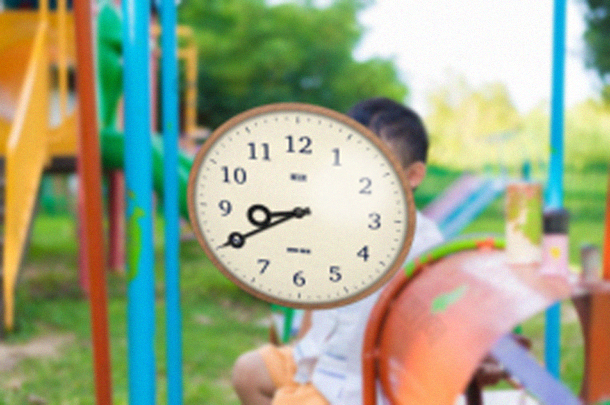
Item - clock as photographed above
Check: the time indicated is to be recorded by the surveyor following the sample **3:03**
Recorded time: **8:40**
